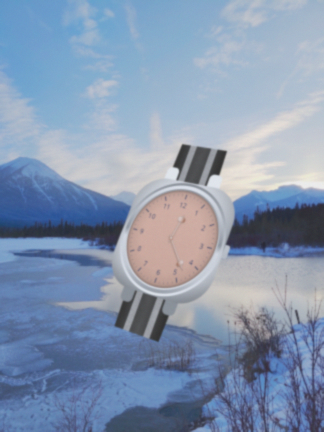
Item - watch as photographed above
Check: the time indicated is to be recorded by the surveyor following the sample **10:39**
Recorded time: **12:23**
